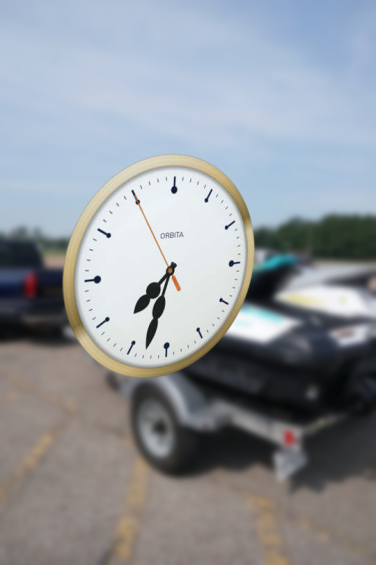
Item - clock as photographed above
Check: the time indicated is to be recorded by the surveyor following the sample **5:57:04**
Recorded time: **7:32:55**
